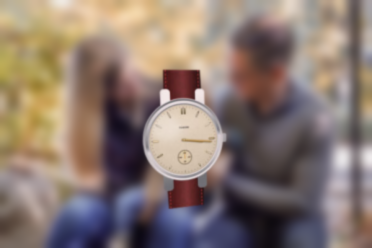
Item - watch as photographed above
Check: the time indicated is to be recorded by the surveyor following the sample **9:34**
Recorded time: **3:16**
